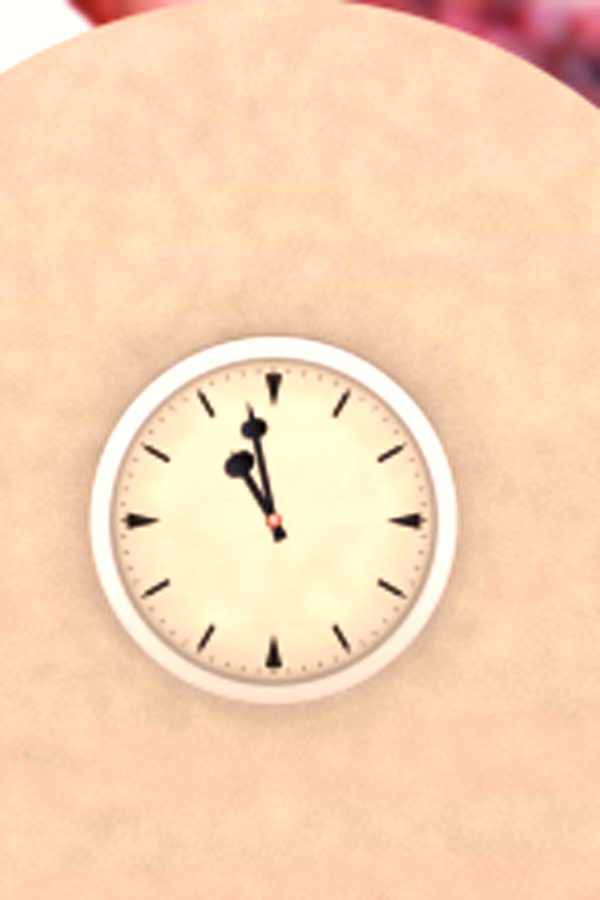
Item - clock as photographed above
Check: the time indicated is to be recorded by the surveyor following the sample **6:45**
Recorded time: **10:58**
